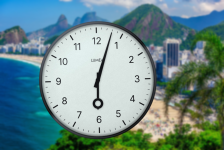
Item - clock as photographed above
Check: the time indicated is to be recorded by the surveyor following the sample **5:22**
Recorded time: **6:03**
